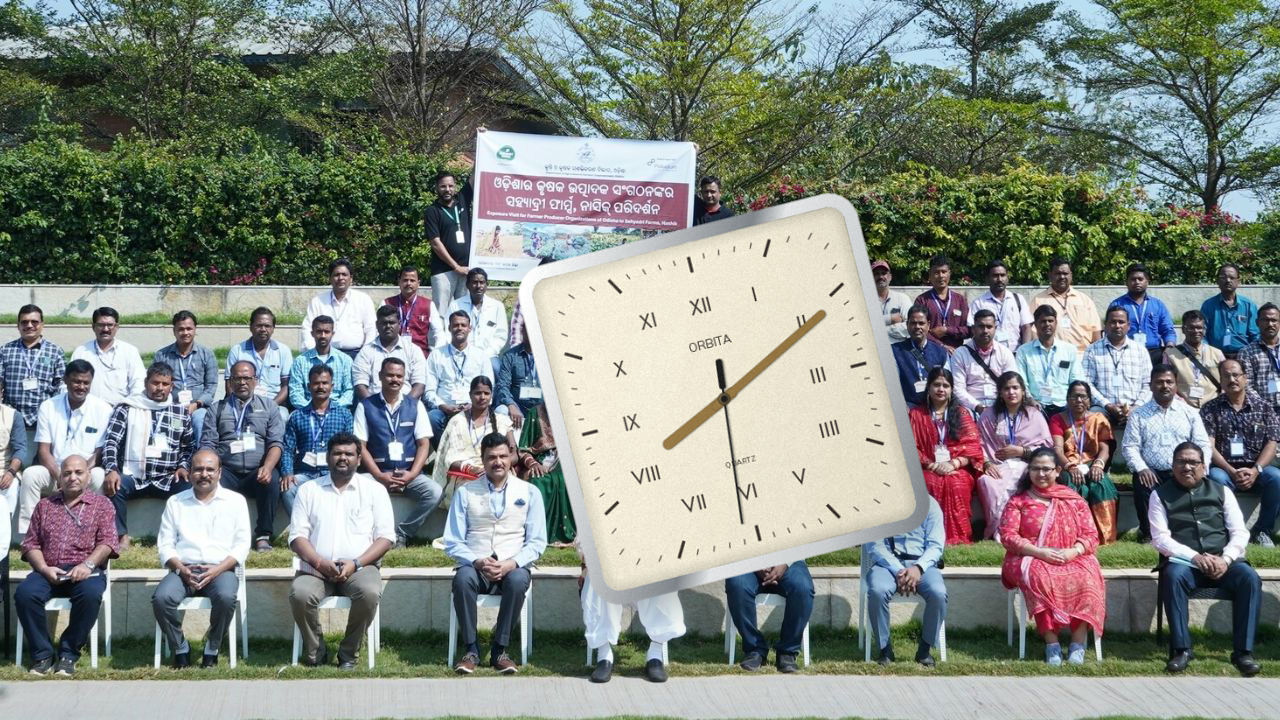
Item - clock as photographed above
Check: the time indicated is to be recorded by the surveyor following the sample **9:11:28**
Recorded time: **8:10:31**
